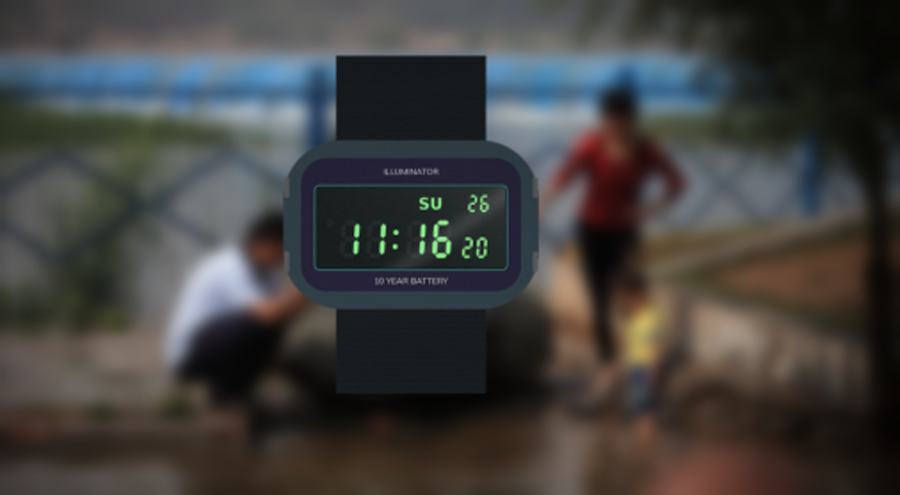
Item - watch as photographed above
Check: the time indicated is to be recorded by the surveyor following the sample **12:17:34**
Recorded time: **11:16:20**
